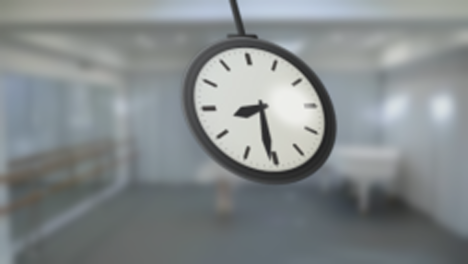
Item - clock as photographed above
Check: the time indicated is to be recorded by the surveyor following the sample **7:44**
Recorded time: **8:31**
